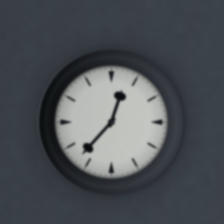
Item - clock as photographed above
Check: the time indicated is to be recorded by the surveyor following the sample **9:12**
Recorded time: **12:37**
